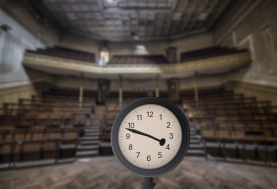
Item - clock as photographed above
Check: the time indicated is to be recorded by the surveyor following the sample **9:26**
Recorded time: **3:48**
